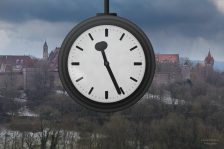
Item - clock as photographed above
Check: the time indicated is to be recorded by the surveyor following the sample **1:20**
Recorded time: **11:26**
